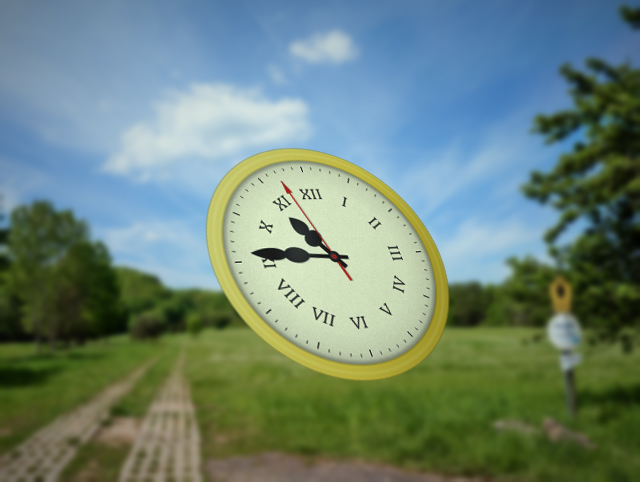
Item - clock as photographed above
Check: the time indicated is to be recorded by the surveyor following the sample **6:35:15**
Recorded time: **10:45:57**
